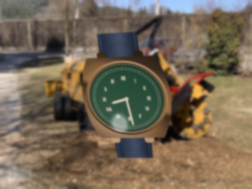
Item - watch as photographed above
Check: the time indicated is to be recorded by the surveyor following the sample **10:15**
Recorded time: **8:29**
